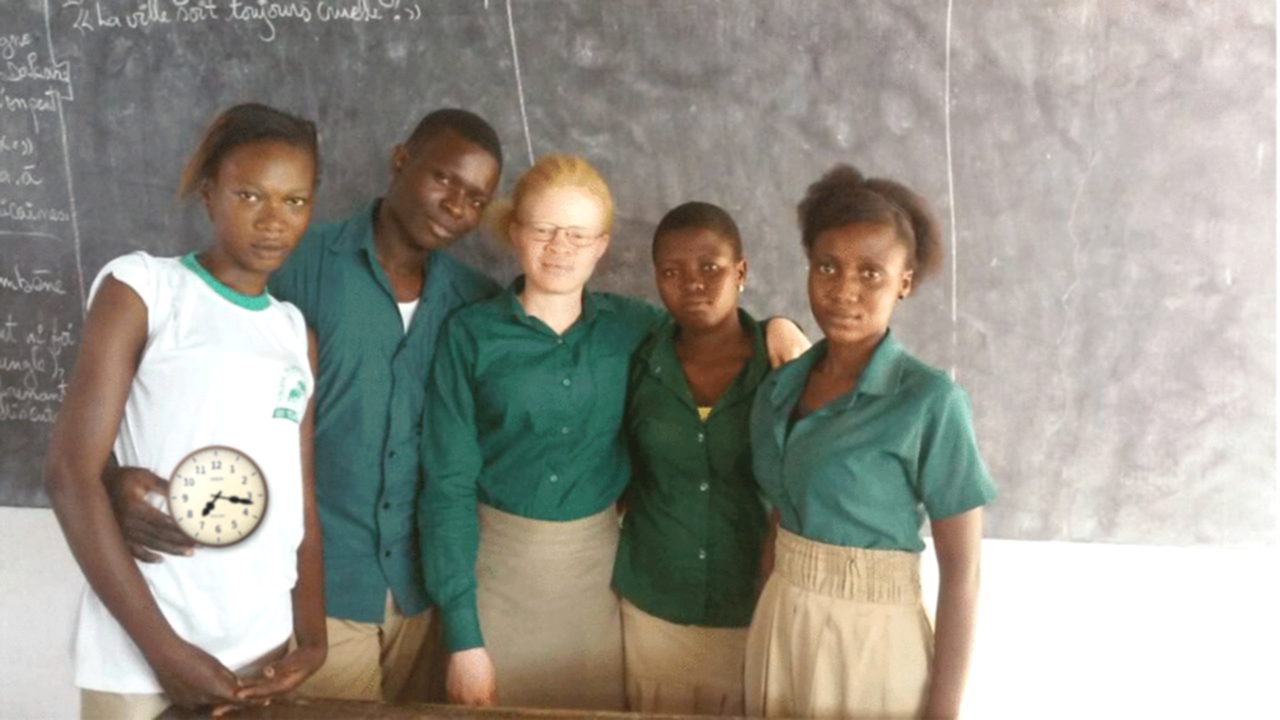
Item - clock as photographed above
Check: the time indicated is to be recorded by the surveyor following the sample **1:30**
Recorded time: **7:17**
